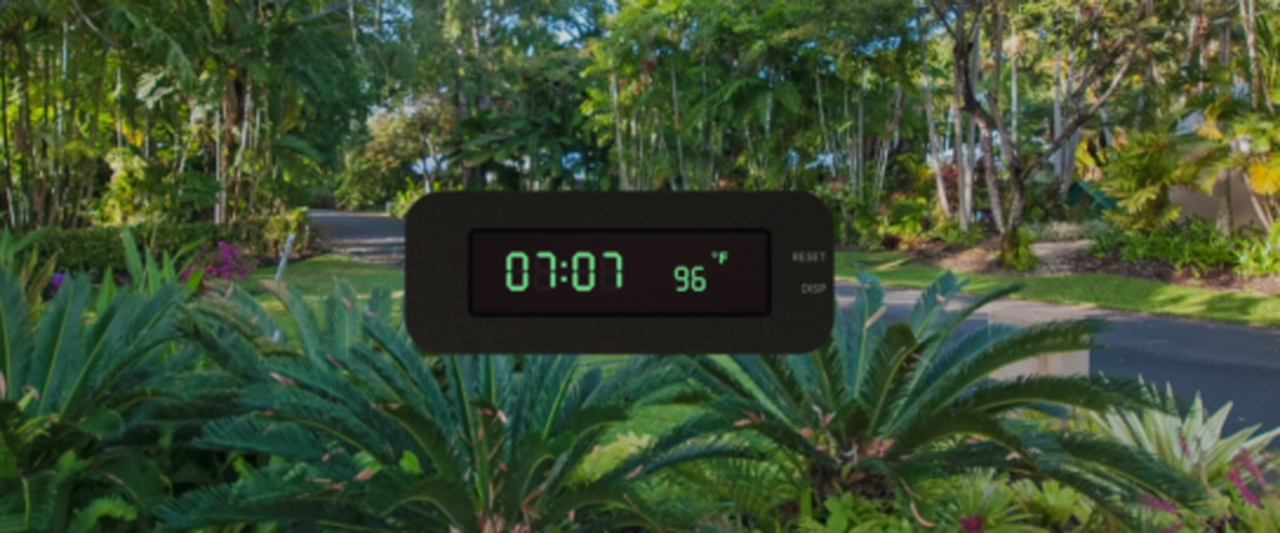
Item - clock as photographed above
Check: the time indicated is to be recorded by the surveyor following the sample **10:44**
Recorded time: **7:07**
